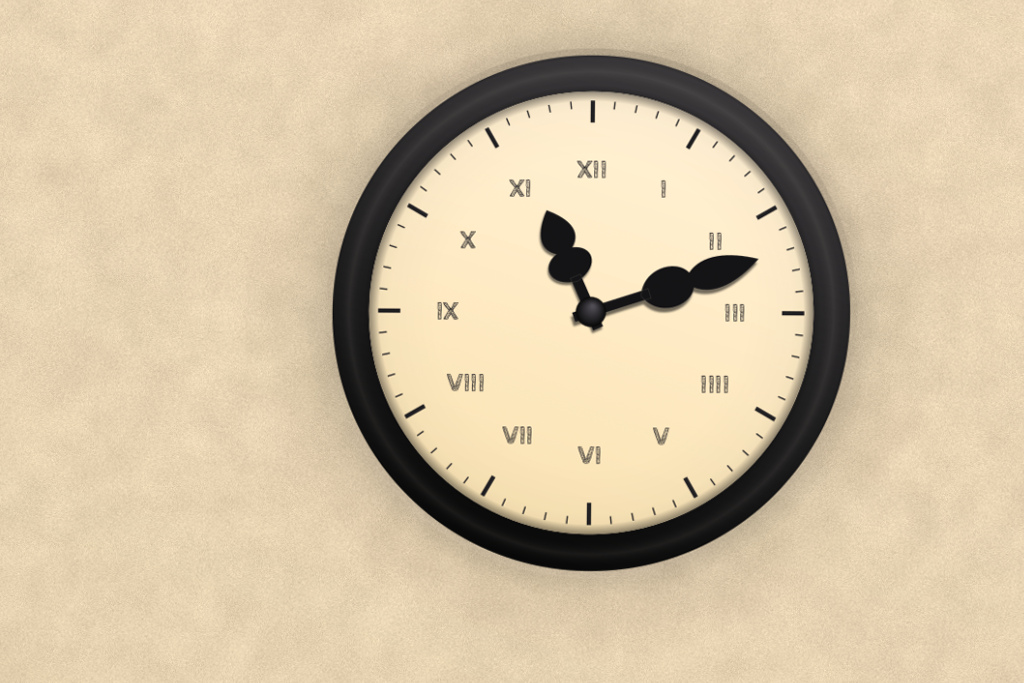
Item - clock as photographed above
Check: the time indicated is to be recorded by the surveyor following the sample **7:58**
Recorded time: **11:12**
